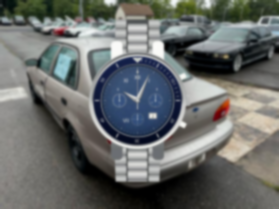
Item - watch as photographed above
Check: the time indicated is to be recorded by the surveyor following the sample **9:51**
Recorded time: **10:04**
